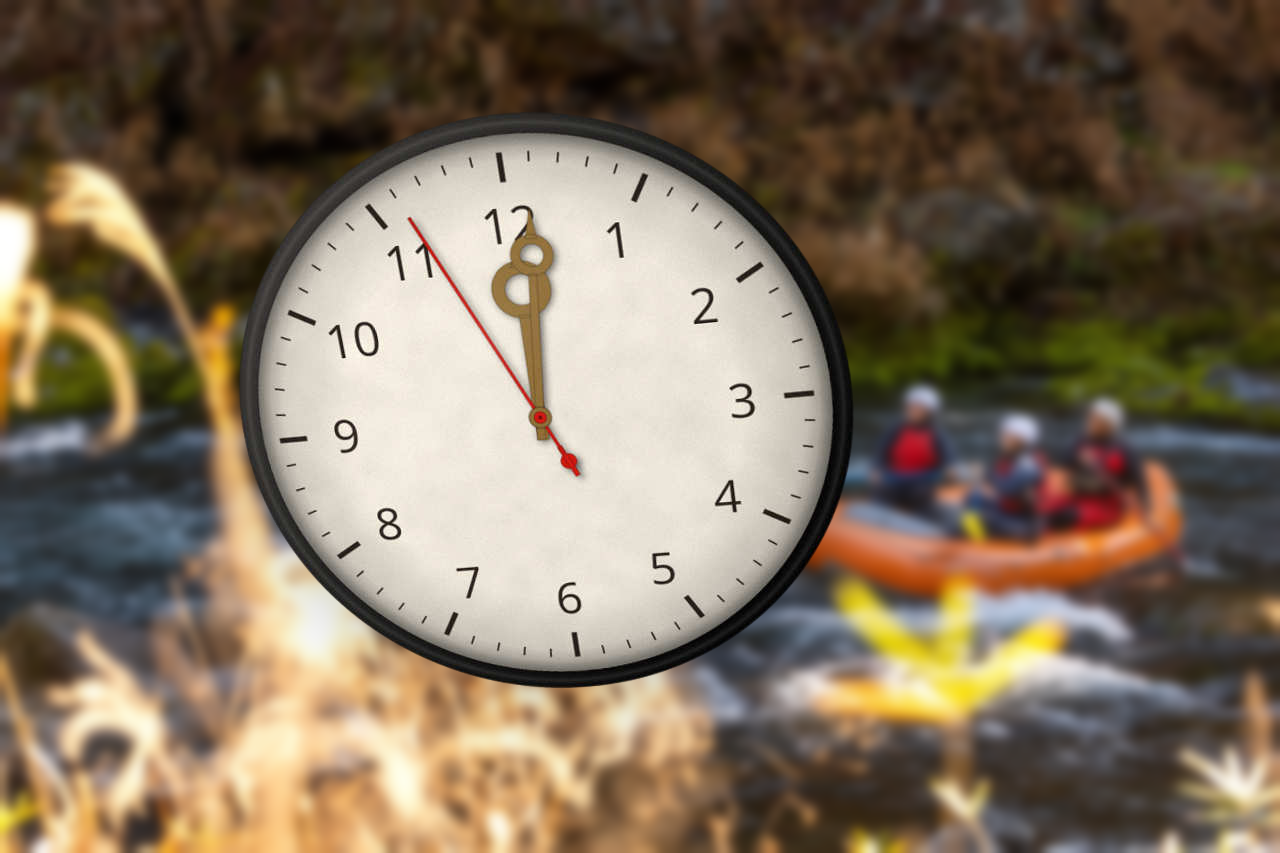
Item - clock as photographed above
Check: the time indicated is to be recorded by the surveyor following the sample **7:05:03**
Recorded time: **12:00:56**
